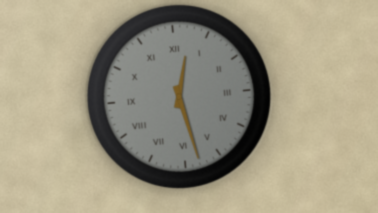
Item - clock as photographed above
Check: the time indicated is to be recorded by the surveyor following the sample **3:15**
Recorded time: **12:28**
